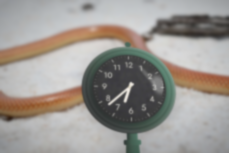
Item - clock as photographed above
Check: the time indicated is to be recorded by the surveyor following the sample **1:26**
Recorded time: **6:38**
